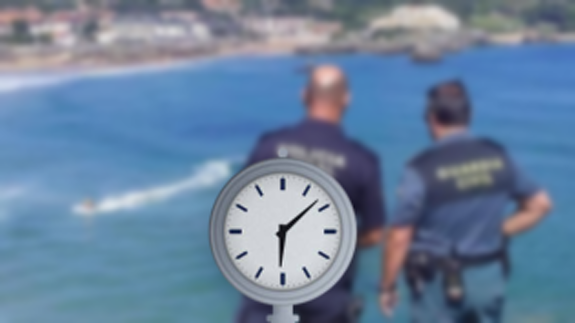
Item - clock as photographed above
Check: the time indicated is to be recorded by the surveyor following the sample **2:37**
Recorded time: **6:08**
